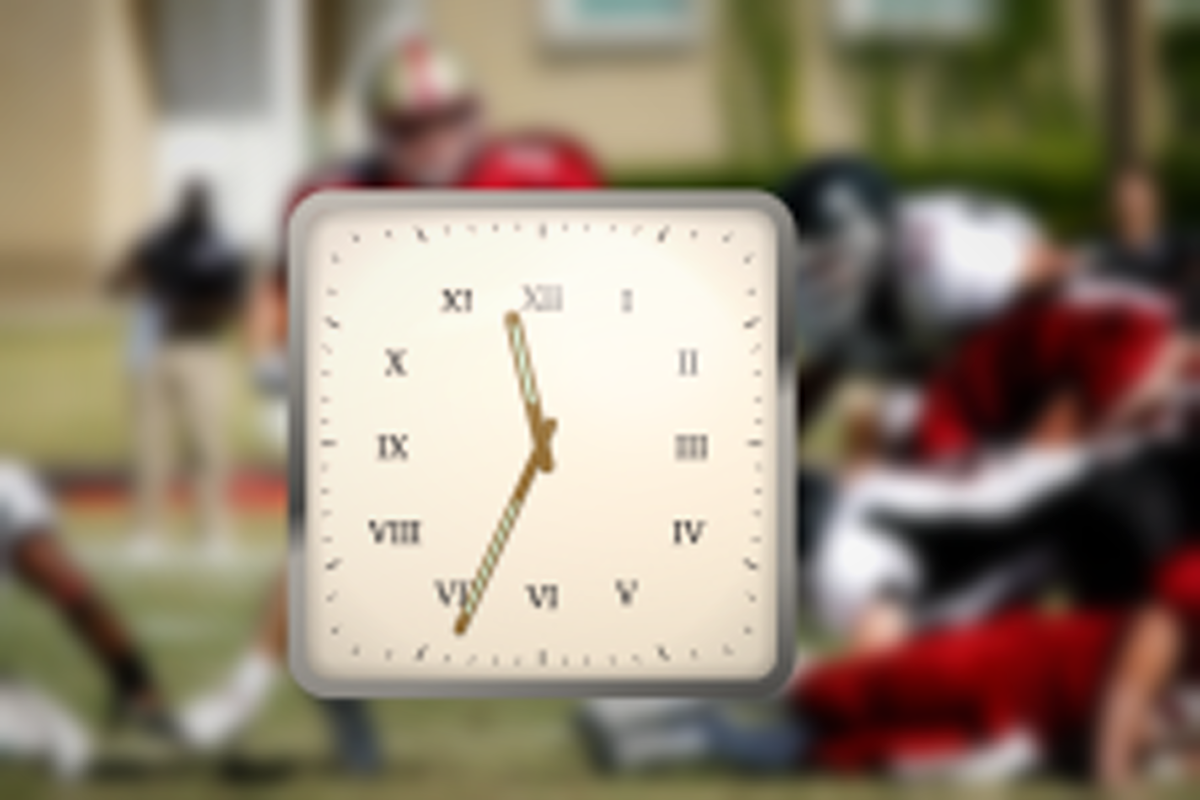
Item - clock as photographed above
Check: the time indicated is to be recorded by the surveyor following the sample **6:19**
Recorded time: **11:34**
